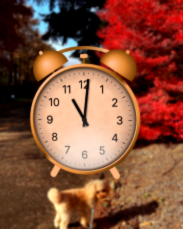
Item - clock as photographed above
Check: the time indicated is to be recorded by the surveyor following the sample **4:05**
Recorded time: **11:01**
